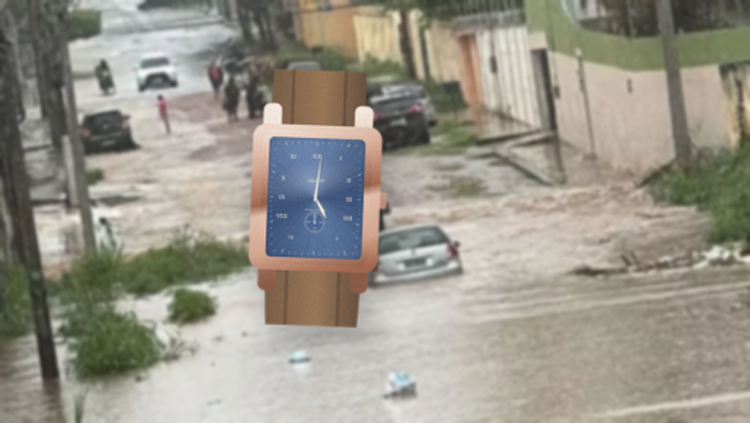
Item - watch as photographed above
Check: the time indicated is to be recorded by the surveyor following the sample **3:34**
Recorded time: **5:01**
